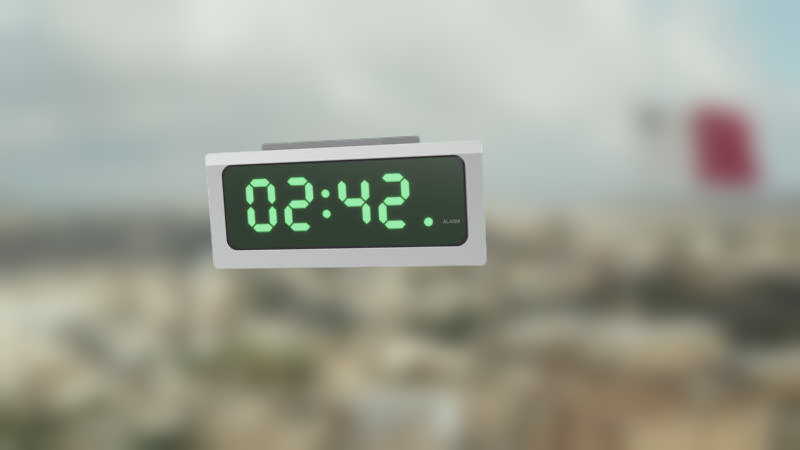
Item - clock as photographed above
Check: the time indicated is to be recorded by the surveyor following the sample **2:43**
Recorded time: **2:42**
